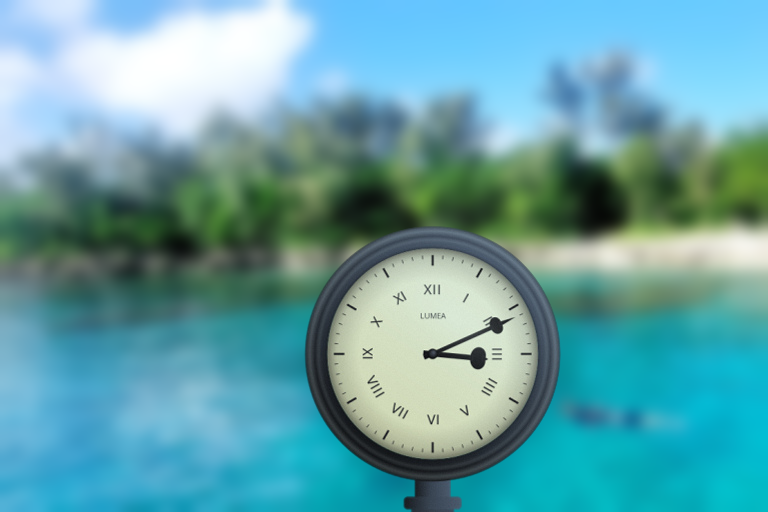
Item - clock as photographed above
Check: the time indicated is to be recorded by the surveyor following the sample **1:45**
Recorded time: **3:11**
